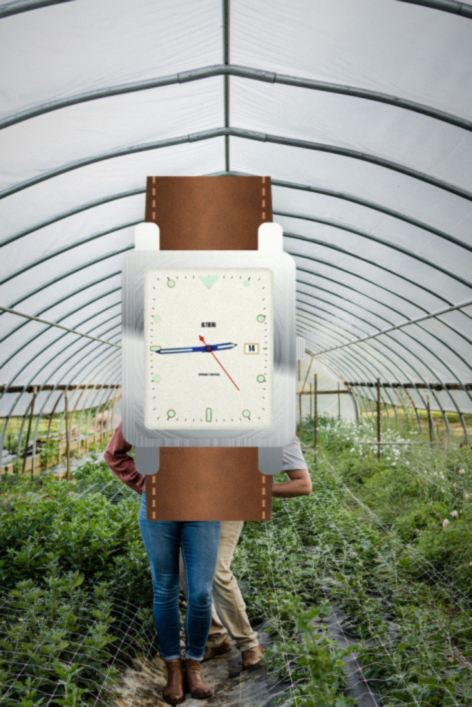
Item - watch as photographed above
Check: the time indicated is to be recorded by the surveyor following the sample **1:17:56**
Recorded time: **2:44:24**
